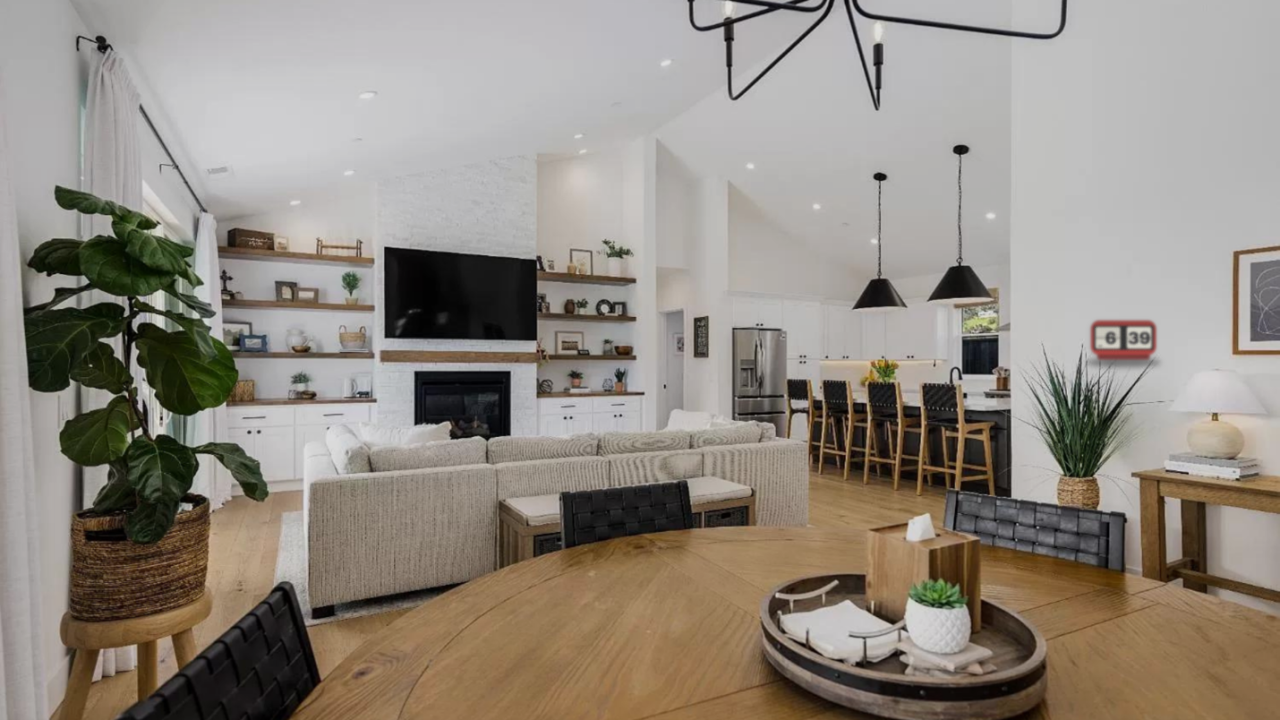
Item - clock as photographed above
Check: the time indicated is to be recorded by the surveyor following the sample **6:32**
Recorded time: **6:39**
